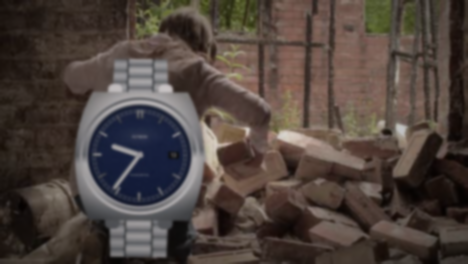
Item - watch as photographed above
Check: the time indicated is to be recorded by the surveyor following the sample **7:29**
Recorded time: **9:36**
